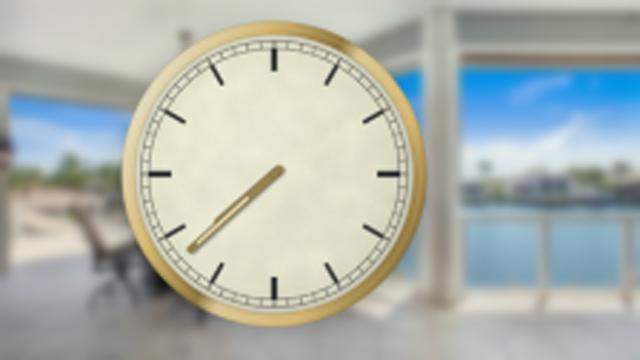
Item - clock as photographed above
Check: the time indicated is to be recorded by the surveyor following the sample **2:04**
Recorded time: **7:38**
